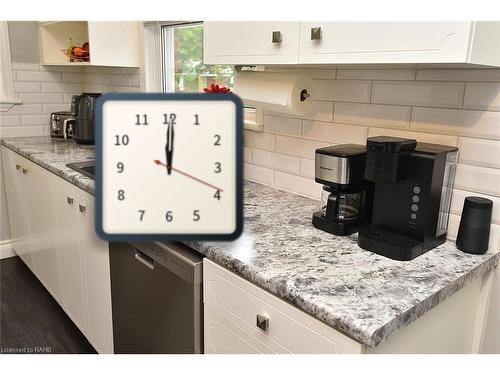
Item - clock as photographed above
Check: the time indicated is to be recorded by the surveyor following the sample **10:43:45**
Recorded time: **12:00:19**
